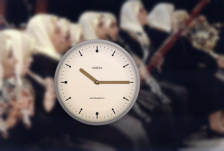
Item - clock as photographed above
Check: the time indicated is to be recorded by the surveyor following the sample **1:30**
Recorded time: **10:15**
